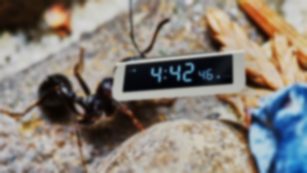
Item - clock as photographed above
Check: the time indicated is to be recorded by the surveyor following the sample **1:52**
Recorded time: **4:42**
